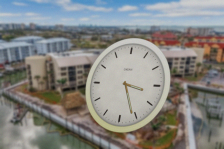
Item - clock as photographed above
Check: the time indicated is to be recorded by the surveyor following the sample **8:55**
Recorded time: **3:26**
